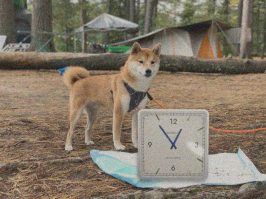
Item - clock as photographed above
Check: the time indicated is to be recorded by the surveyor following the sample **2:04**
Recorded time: **12:54**
